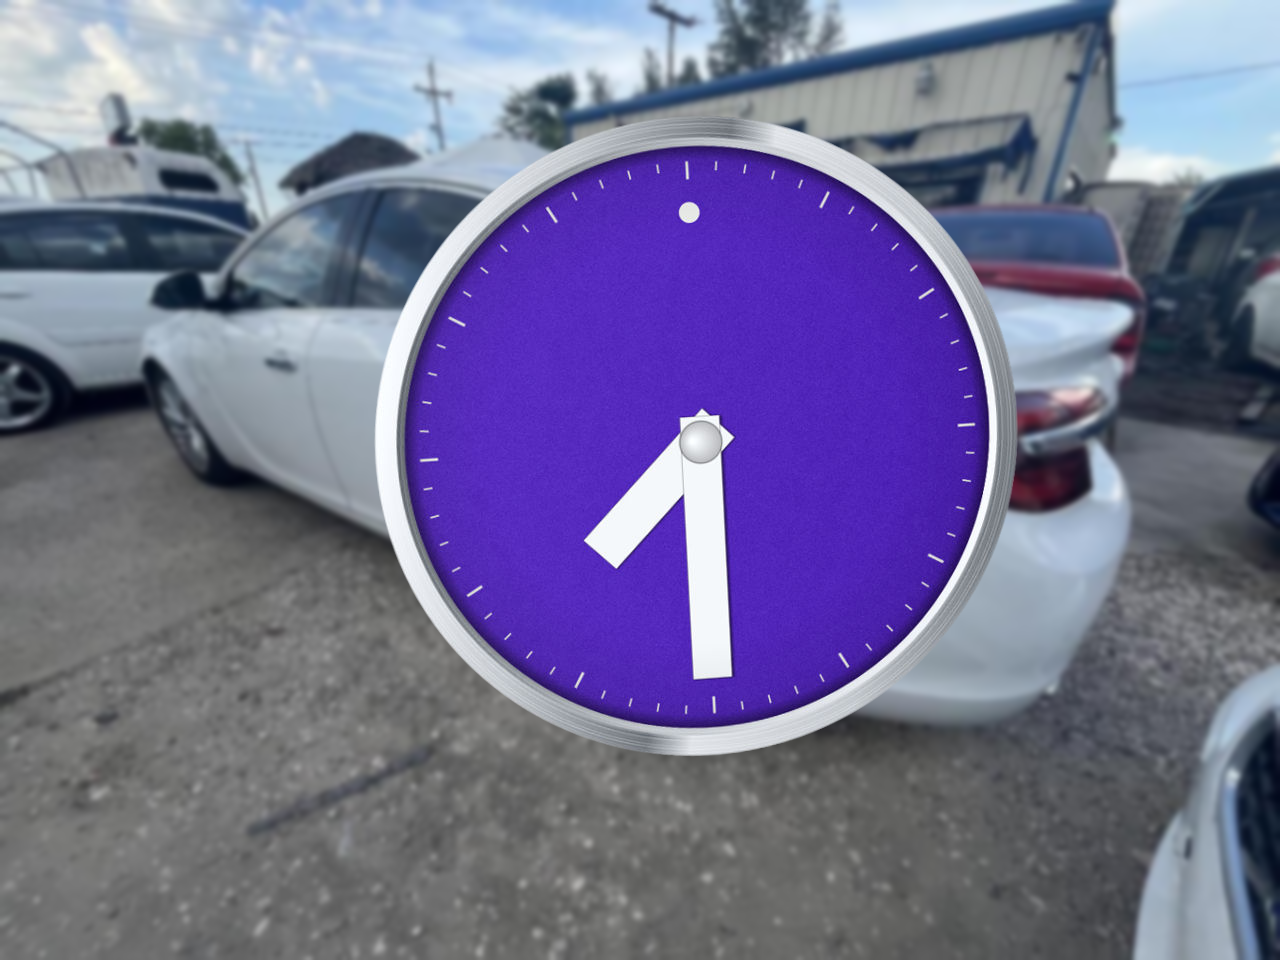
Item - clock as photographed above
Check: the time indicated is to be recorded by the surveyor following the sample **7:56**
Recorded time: **7:30**
